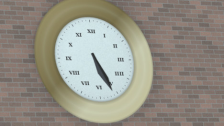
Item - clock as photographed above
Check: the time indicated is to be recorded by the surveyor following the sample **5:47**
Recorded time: **5:26**
